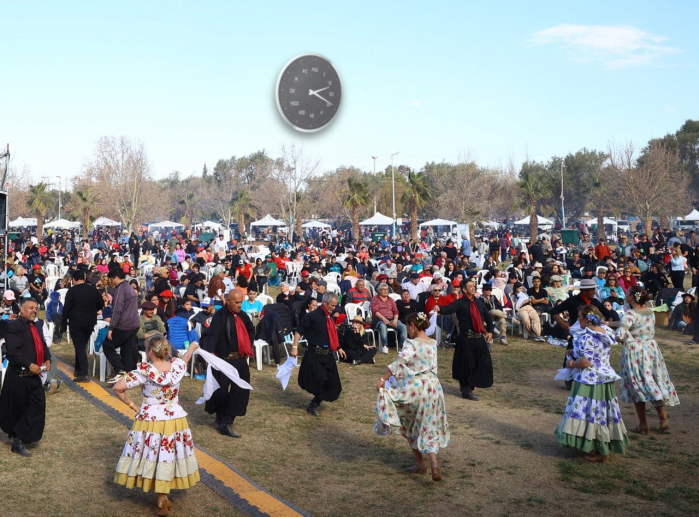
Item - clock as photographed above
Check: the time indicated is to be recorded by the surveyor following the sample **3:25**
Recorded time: **2:19**
